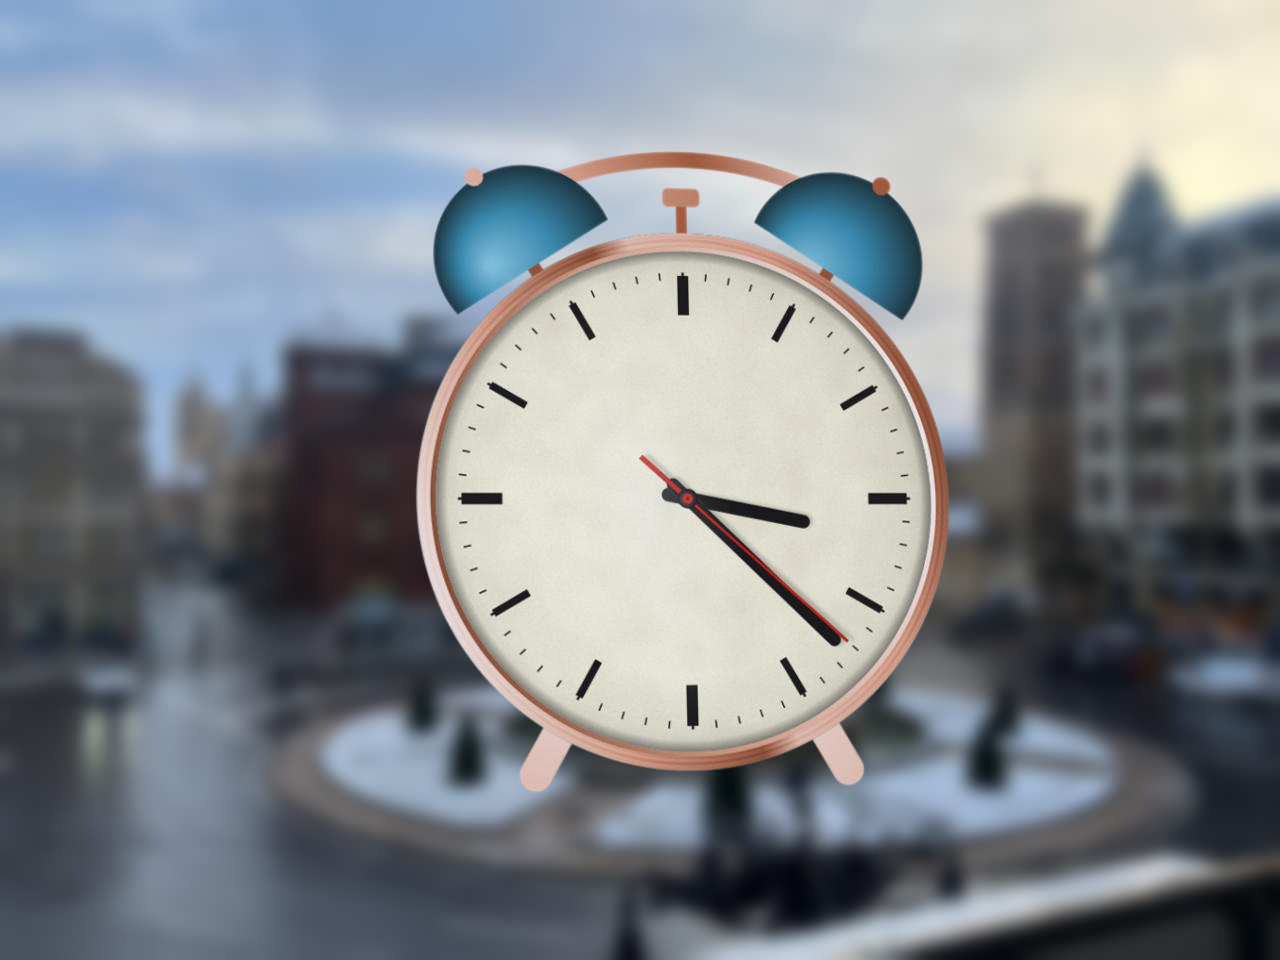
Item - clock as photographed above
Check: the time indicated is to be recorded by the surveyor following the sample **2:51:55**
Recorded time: **3:22:22**
